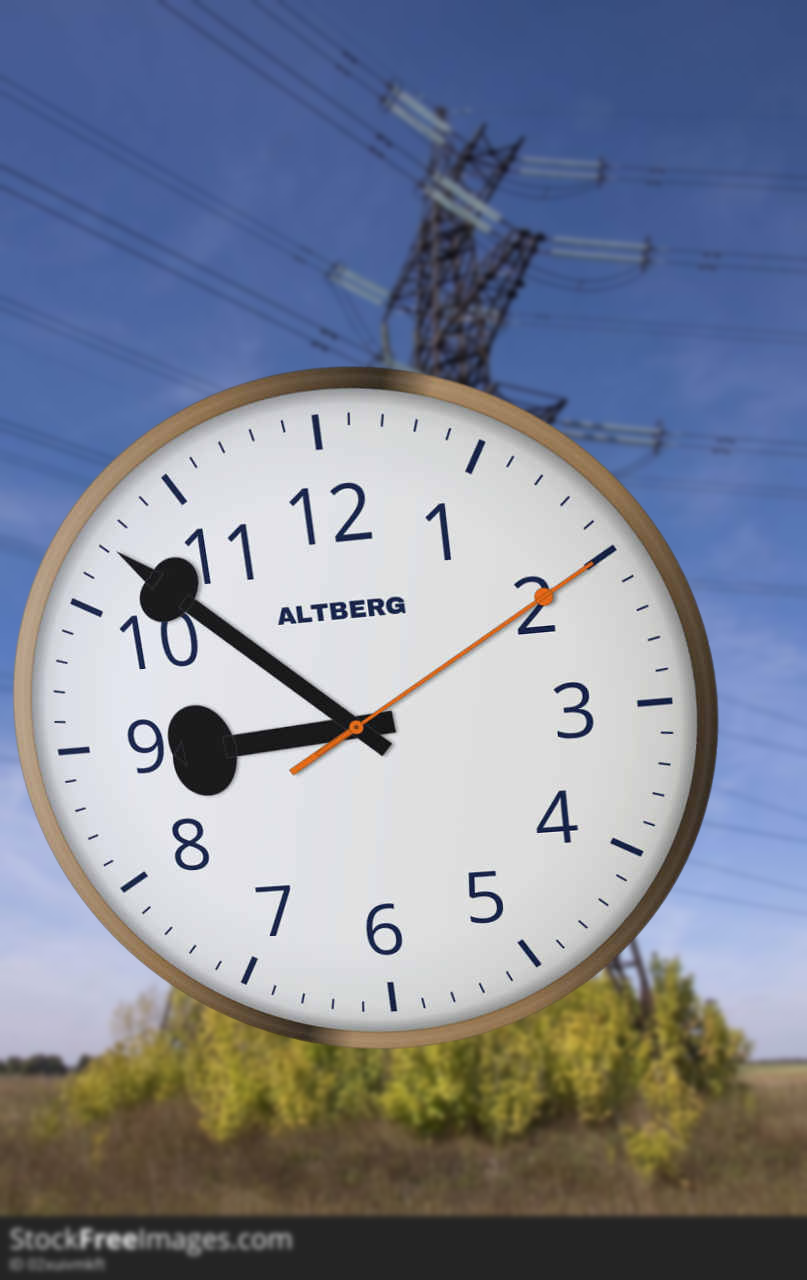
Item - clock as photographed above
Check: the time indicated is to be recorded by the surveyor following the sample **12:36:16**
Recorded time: **8:52:10**
